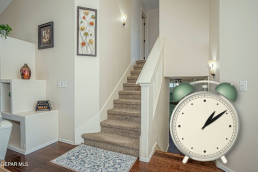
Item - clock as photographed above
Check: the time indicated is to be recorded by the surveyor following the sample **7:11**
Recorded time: **1:09**
